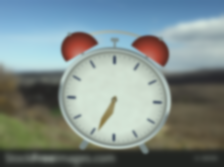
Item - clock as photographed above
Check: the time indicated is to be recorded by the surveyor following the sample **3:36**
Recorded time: **6:34**
